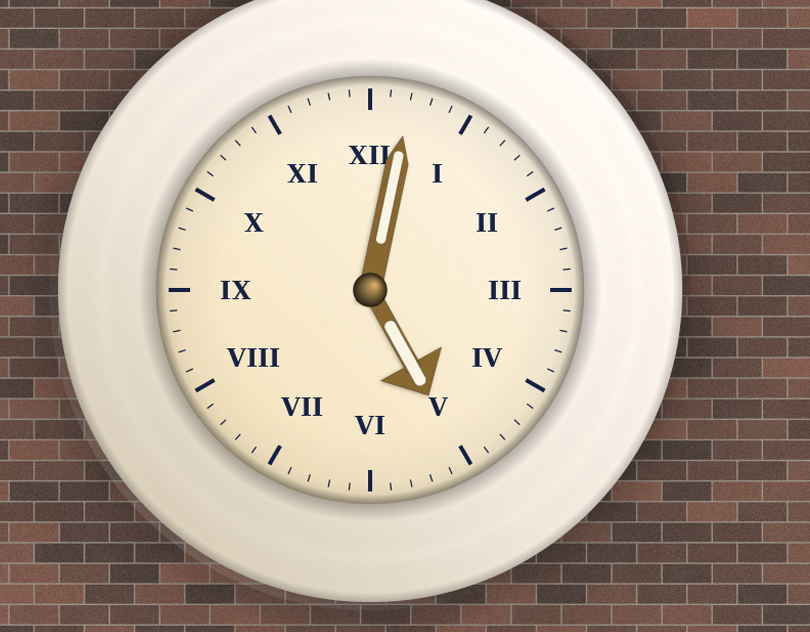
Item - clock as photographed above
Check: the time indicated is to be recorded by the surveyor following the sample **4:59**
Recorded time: **5:02**
